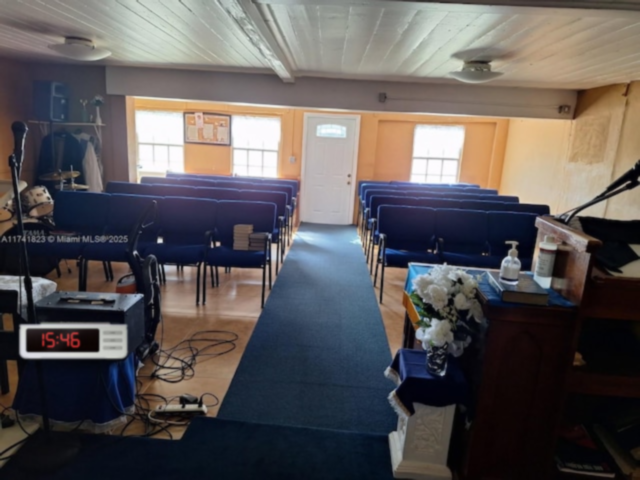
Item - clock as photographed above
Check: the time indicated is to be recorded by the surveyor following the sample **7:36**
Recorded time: **15:46**
